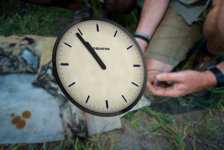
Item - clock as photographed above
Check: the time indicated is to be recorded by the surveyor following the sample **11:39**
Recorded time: **10:54**
